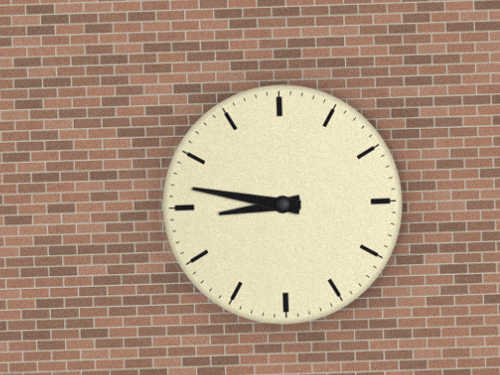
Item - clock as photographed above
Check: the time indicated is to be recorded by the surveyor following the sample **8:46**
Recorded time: **8:47**
